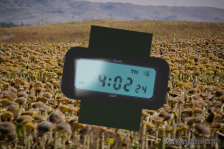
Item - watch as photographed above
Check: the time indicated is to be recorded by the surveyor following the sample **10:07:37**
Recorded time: **4:02:24**
